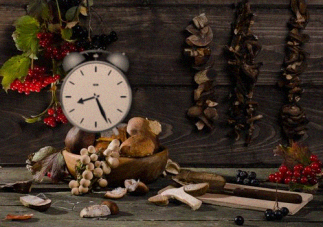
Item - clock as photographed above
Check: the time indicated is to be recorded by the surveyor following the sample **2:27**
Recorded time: **8:26**
